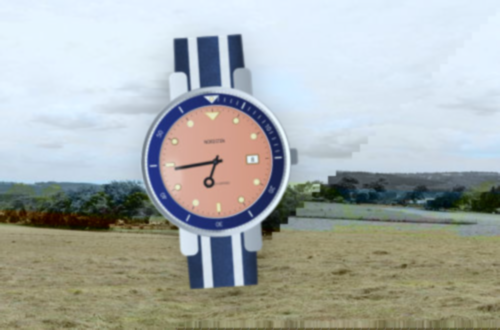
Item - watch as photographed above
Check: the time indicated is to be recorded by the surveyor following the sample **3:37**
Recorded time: **6:44**
